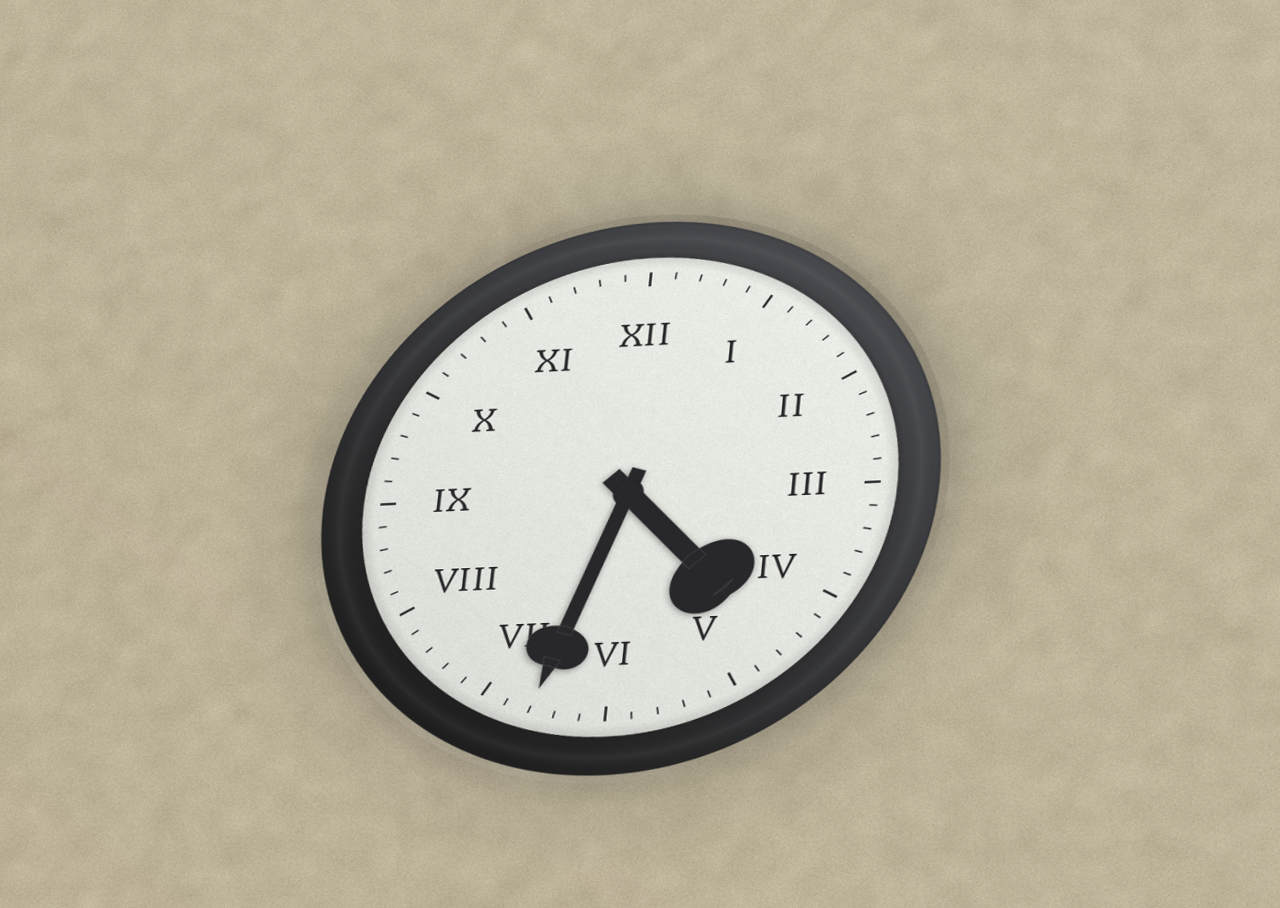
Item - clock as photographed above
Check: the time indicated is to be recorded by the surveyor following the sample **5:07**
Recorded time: **4:33**
